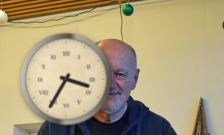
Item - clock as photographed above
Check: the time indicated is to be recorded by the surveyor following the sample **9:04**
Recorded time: **3:35**
